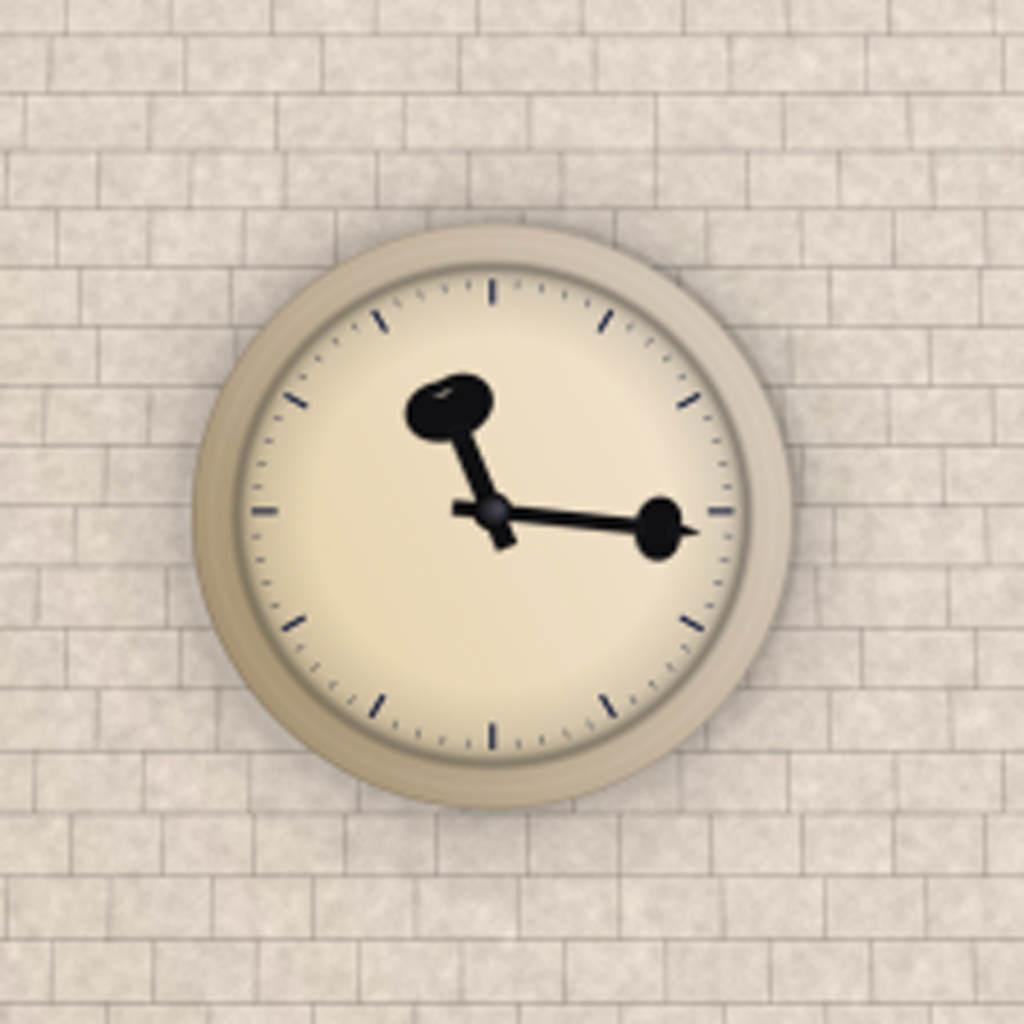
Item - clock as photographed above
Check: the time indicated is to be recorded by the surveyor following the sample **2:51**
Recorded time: **11:16**
